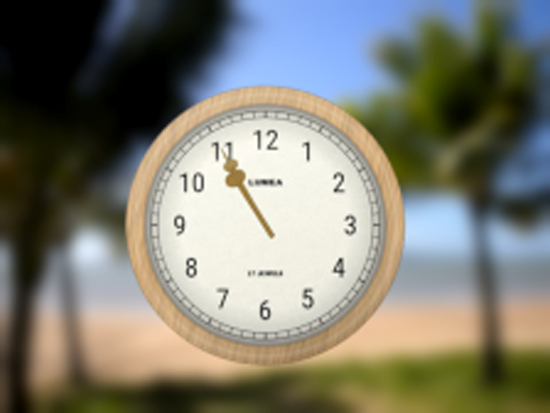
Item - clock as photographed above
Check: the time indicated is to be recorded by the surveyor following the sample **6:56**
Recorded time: **10:55**
